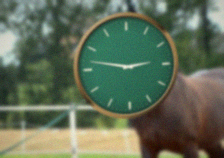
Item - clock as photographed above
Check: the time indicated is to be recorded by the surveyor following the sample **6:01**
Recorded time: **2:47**
